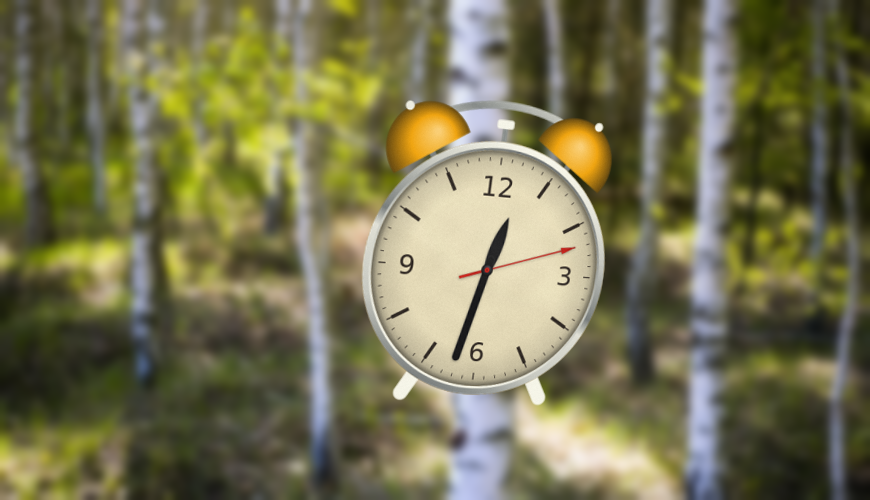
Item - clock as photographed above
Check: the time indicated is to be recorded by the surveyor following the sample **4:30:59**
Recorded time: **12:32:12**
